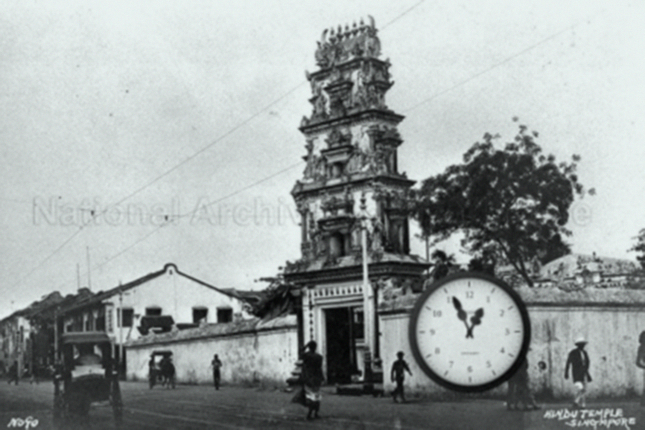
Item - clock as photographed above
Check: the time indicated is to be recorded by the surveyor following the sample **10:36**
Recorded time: **12:56**
